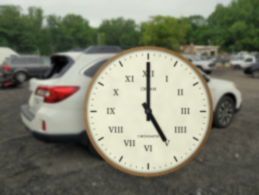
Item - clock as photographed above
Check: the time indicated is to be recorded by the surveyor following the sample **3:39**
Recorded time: **5:00**
